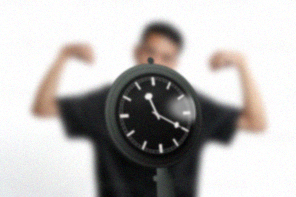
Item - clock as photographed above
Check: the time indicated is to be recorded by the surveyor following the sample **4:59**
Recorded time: **11:20**
